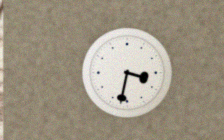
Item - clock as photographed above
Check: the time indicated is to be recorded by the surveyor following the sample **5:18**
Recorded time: **3:32**
